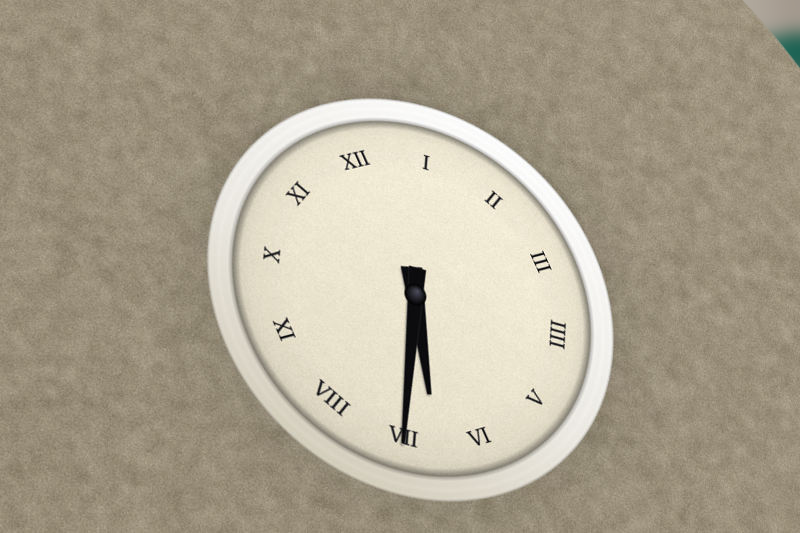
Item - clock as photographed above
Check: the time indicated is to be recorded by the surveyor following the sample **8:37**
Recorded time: **6:35**
